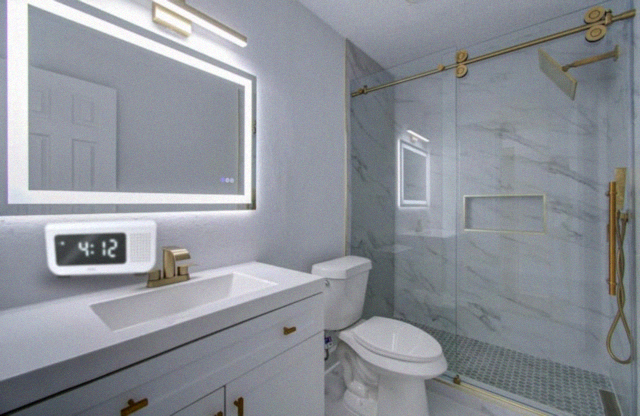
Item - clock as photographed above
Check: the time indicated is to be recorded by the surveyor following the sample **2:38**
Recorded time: **4:12**
